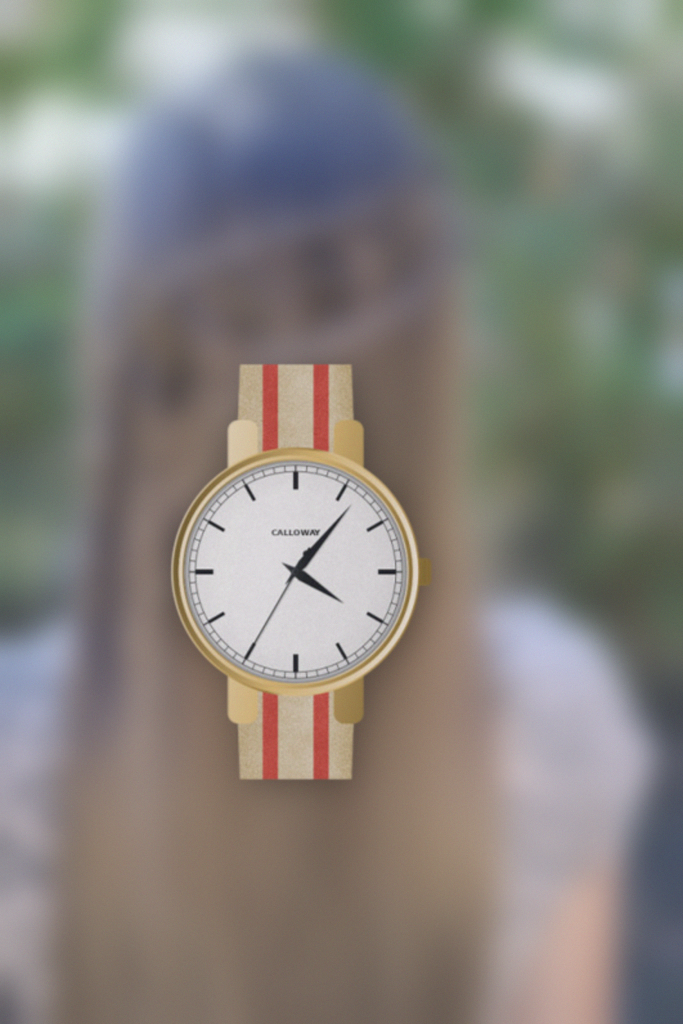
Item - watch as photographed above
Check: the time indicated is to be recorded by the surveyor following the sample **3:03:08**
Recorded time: **4:06:35**
